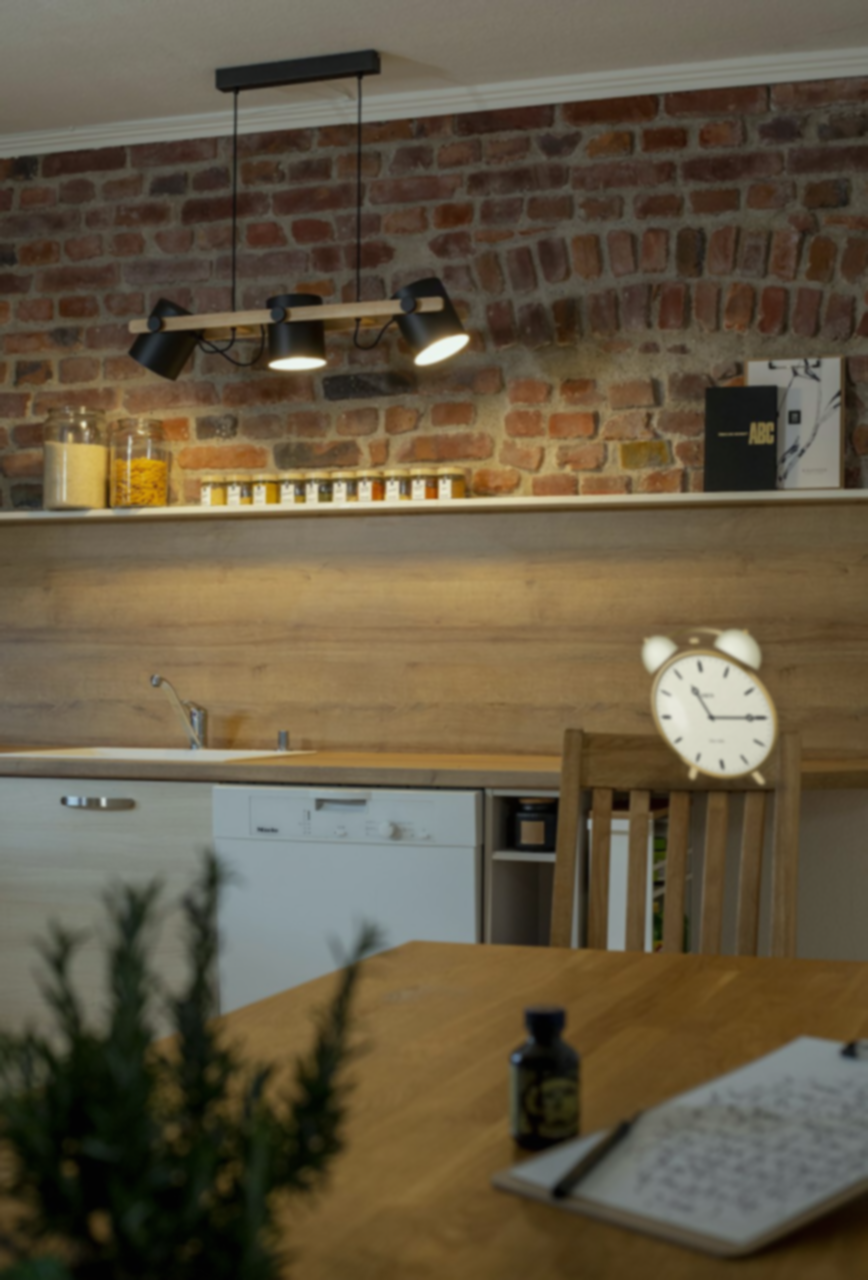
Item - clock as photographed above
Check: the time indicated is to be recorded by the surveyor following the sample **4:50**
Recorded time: **11:15**
